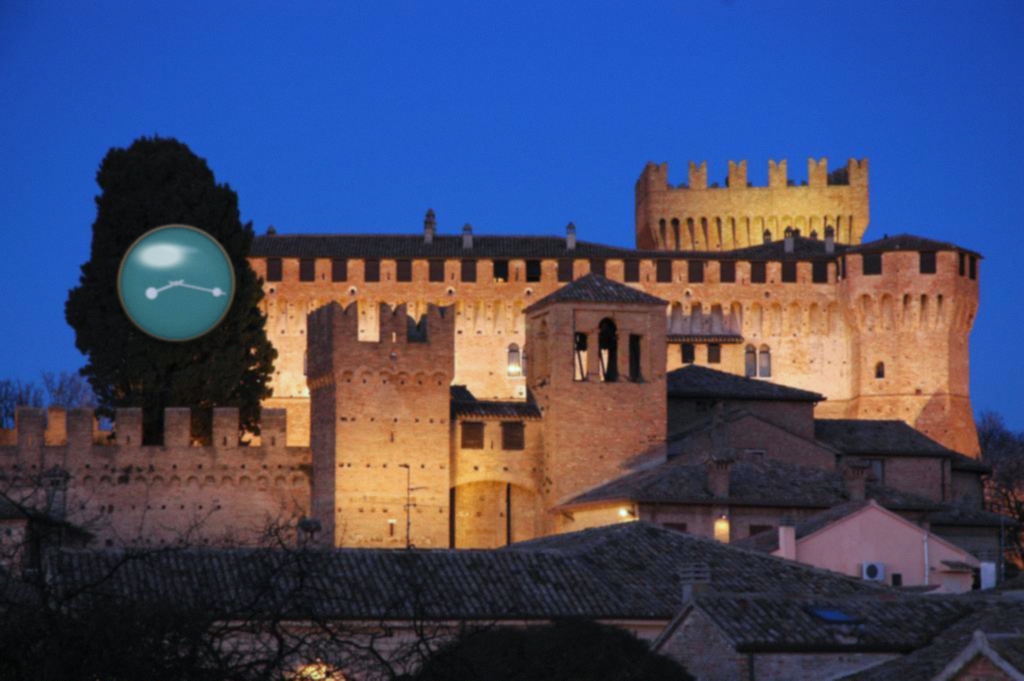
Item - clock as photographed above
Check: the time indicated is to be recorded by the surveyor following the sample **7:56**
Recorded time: **8:17**
